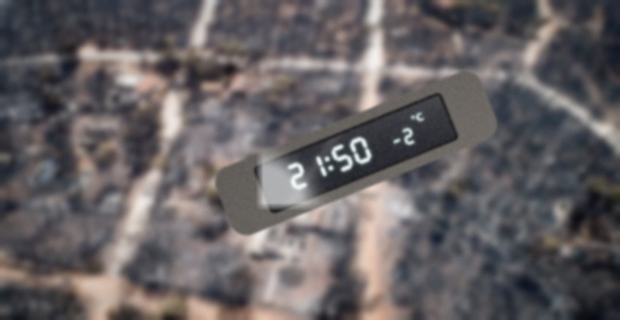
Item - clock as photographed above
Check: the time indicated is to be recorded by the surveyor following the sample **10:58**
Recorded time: **21:50**
